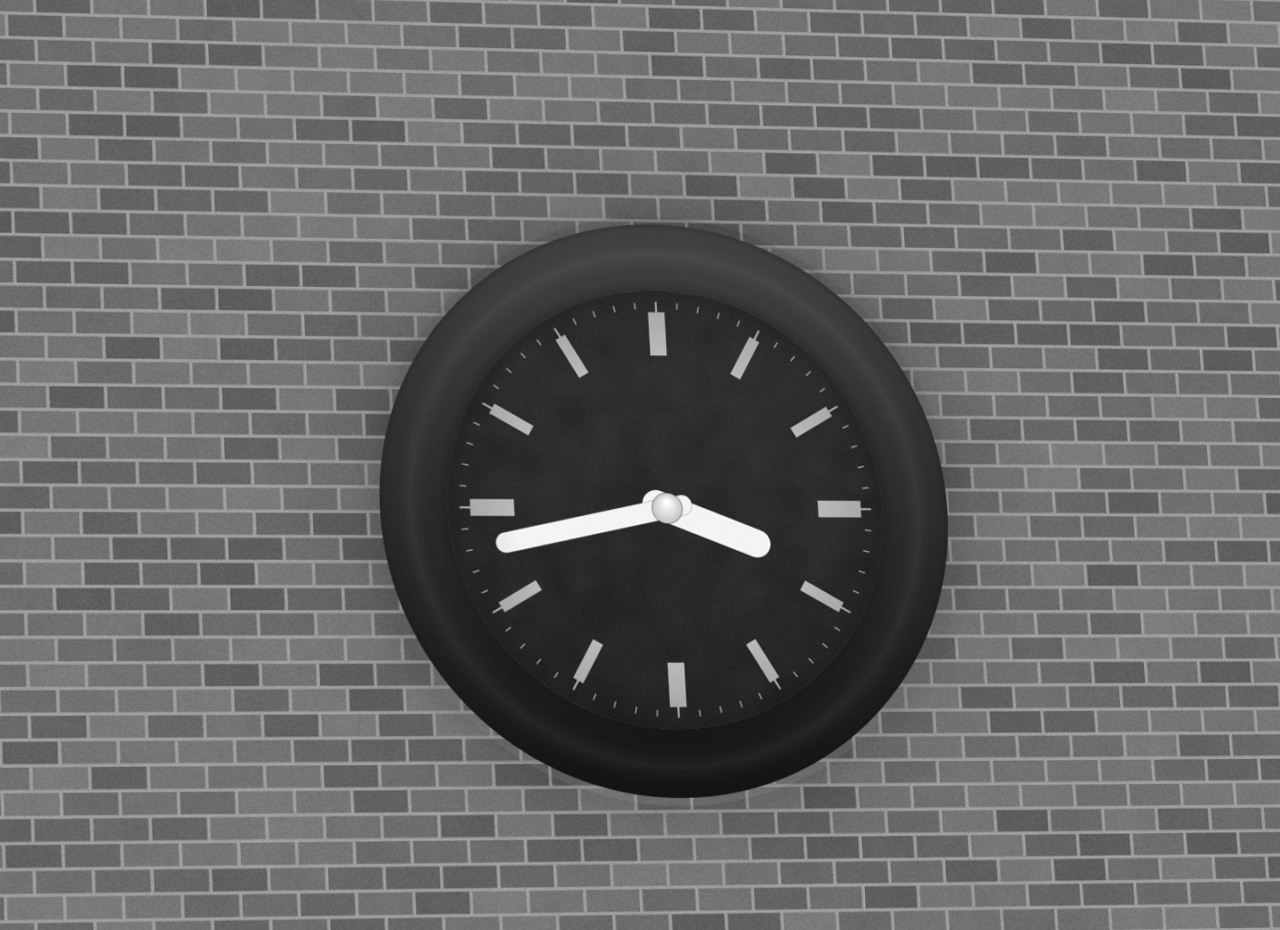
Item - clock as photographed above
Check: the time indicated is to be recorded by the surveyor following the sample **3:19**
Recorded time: **3:43**
